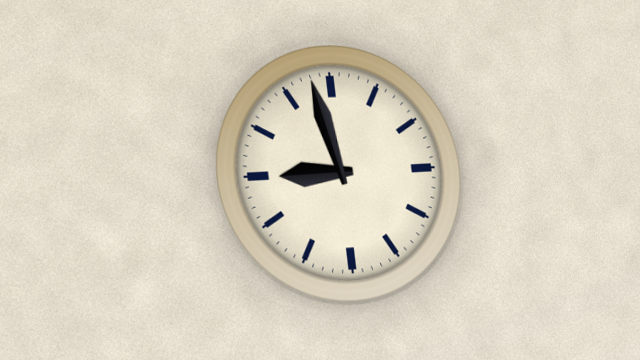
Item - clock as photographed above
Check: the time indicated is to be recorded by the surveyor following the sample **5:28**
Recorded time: **8:58**
